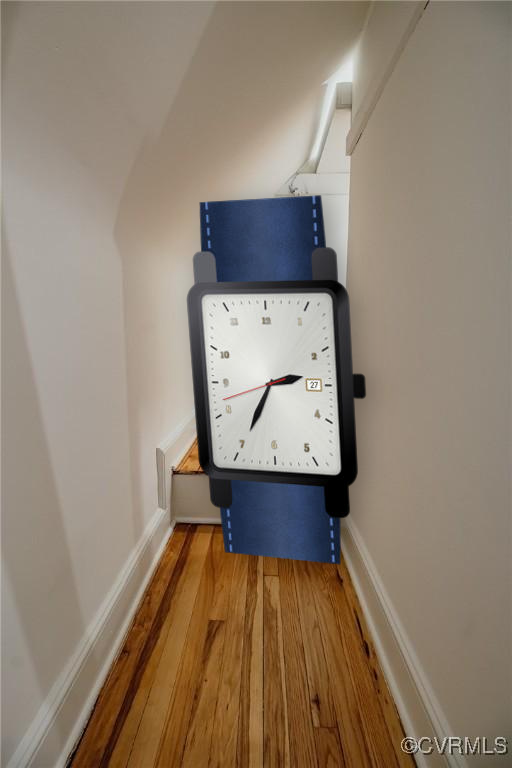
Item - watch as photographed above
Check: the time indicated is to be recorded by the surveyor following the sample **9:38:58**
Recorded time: **2:34:42**
